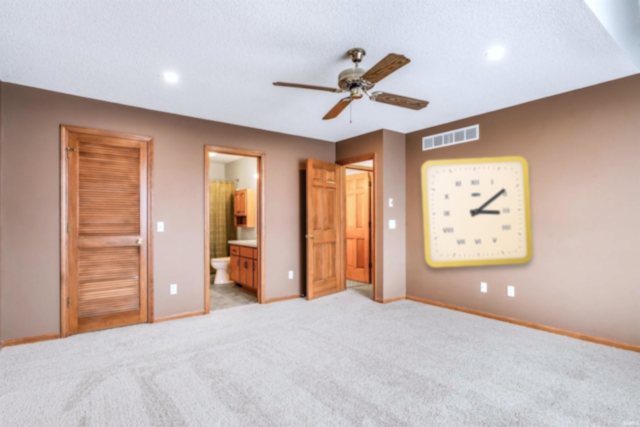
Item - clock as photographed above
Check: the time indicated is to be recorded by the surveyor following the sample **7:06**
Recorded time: **3:09**
